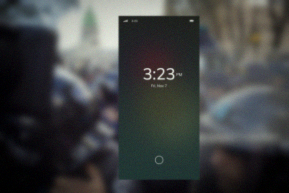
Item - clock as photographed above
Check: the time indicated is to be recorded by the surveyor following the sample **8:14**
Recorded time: **3:23**
